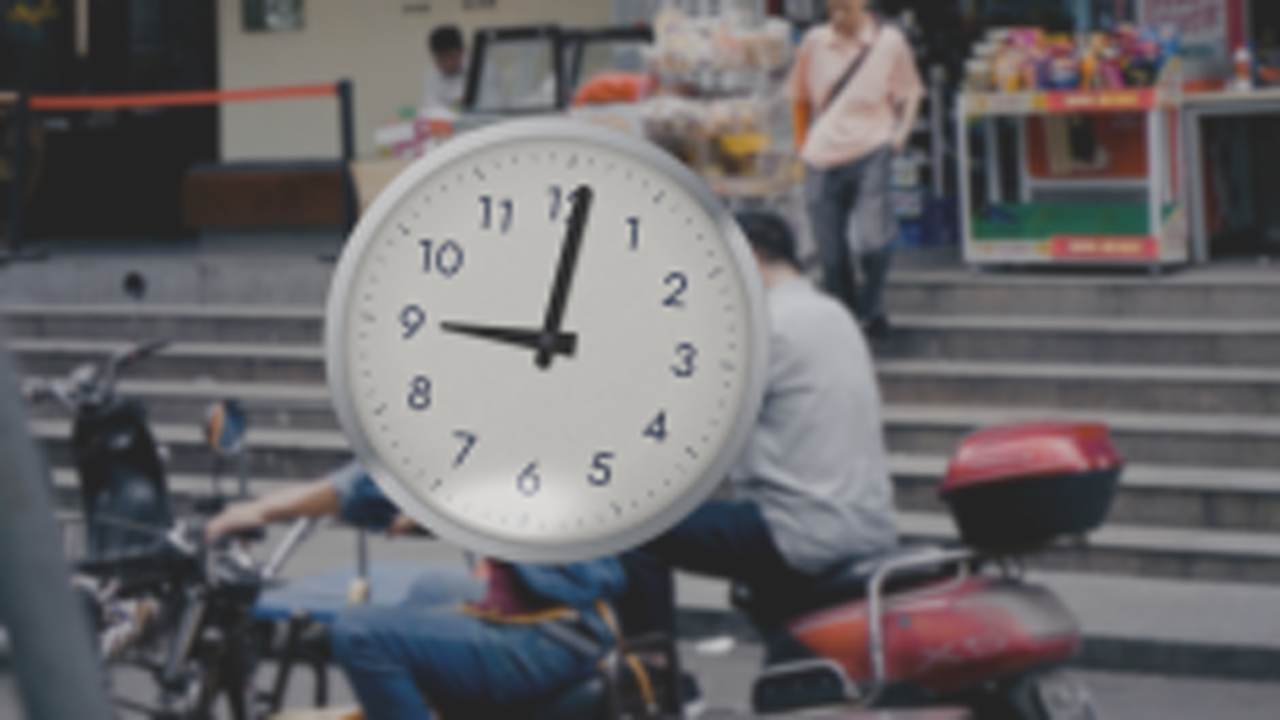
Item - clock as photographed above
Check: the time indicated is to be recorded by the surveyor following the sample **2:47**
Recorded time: **9:01**
